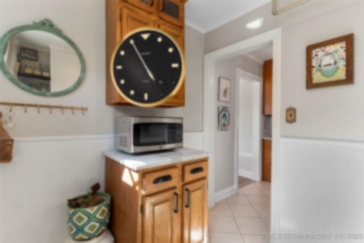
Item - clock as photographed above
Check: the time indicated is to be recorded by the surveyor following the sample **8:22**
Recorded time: **4:55**
